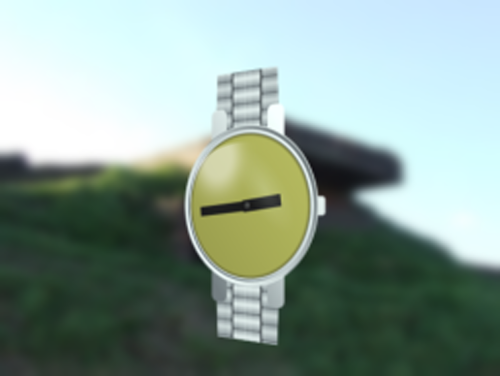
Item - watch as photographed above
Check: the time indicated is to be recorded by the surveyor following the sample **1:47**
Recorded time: **2:44**
